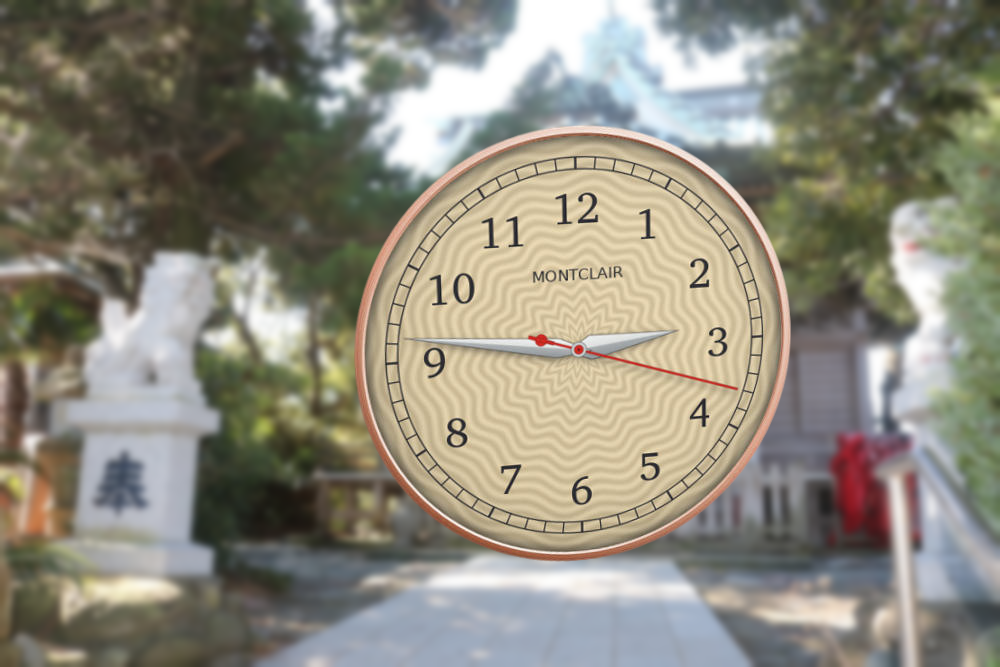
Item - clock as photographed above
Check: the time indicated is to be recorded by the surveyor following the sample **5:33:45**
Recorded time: **2:46:18**
